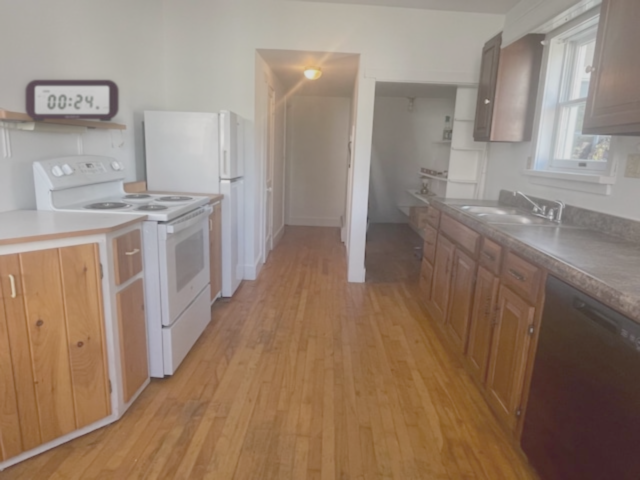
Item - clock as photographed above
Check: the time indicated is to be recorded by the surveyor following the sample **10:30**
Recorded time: **0:24**
